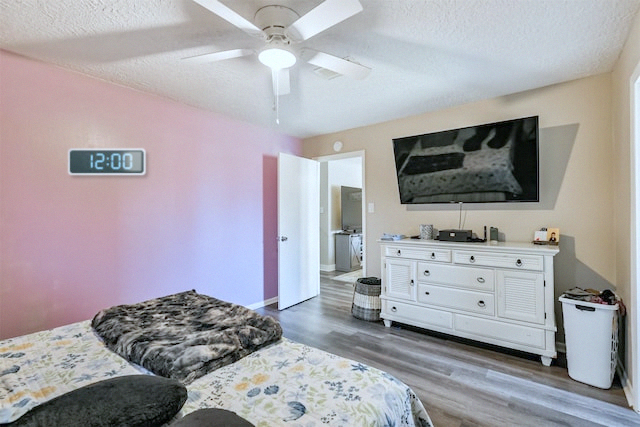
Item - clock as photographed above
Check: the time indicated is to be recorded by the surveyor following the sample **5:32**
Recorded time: **12:00**
